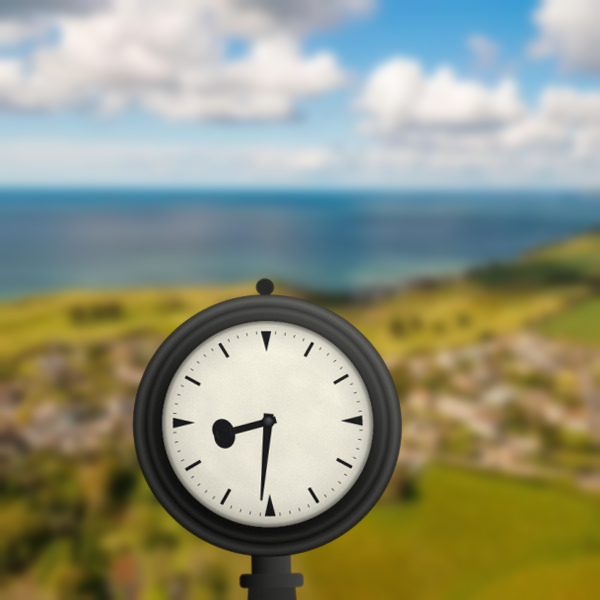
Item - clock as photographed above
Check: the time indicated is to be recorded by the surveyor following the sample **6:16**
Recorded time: **8:31**
